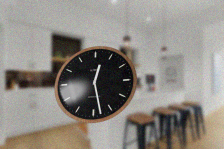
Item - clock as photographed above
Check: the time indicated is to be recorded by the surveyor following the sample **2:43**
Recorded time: **12:28**
